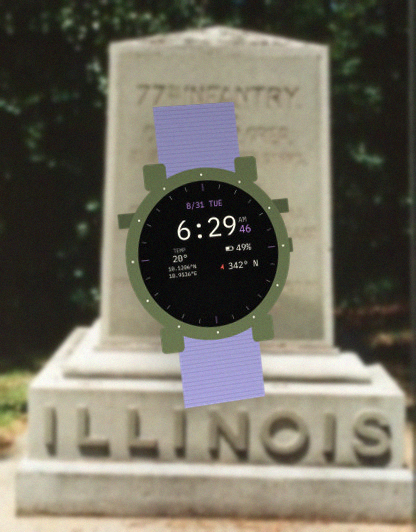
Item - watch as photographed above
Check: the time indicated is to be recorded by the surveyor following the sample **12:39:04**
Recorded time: **6:29:46**
